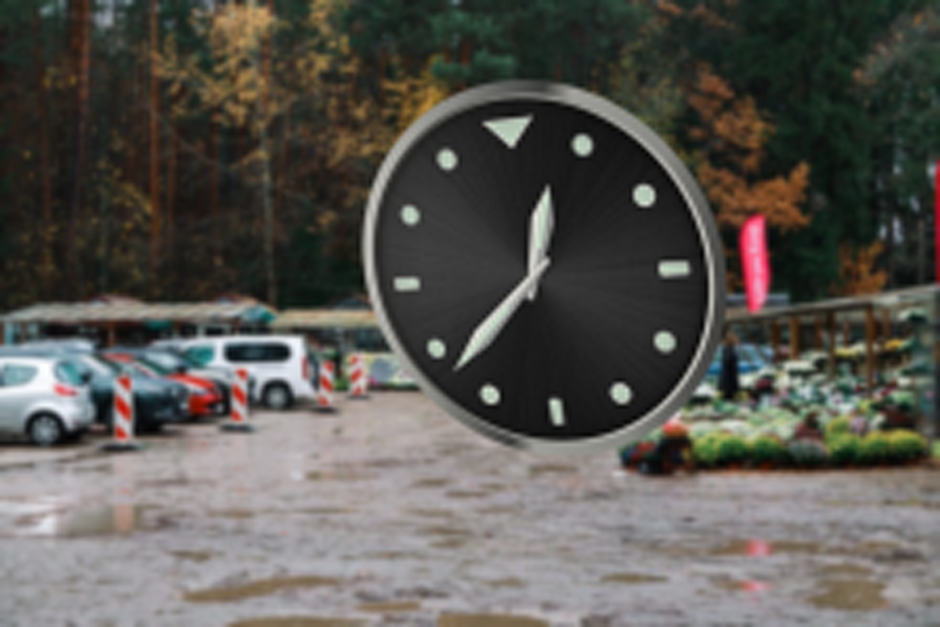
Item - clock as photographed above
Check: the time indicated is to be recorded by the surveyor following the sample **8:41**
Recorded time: **12:38**
